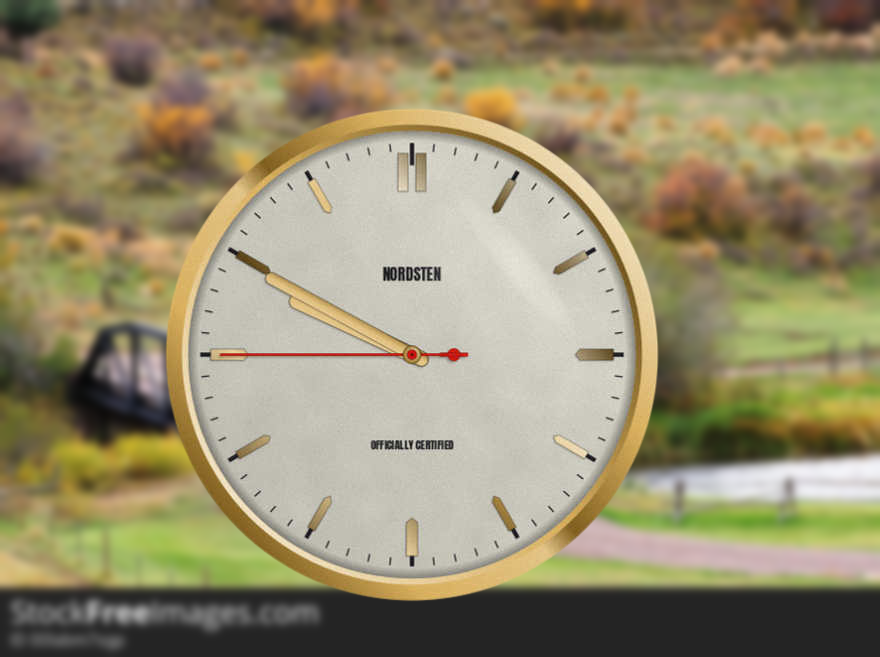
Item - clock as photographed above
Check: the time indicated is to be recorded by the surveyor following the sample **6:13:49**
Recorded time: **9:49:45**
